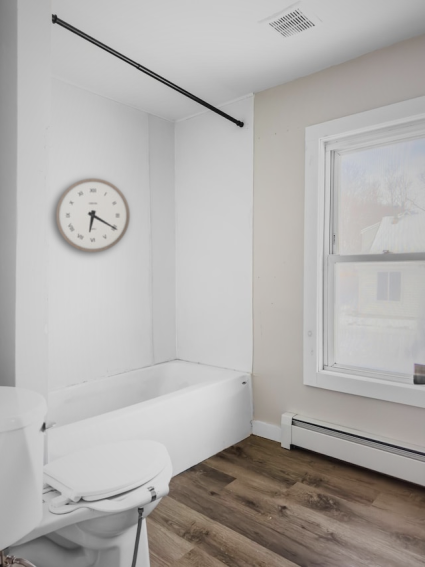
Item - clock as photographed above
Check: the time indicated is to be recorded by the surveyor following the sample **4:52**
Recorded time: **6:20**
